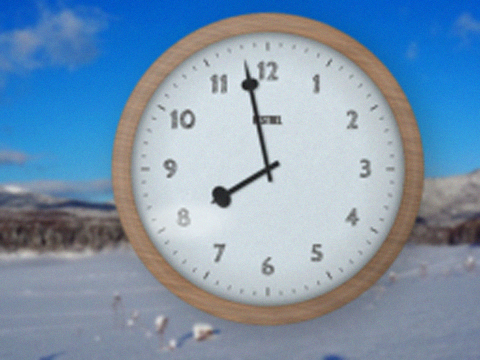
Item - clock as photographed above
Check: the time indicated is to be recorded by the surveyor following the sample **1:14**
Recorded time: **7:58**
